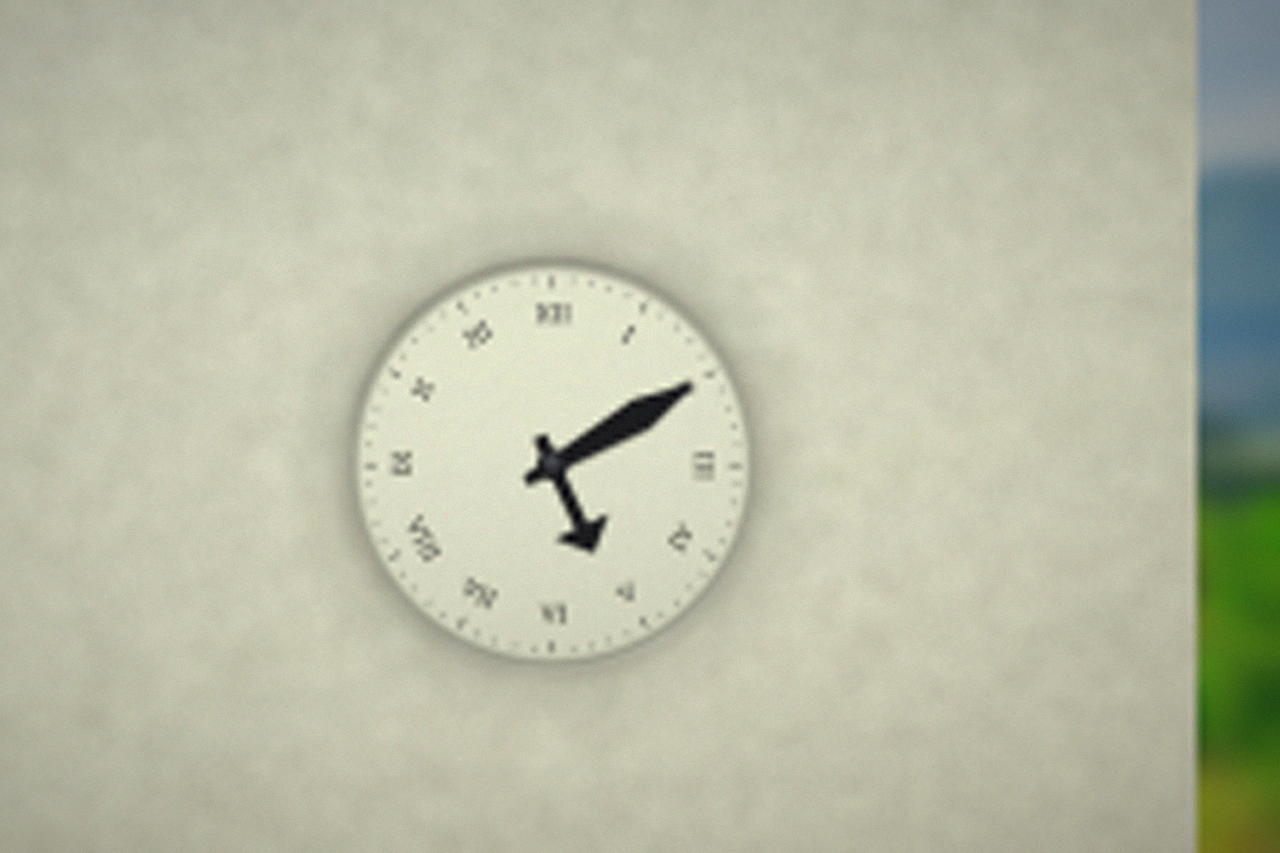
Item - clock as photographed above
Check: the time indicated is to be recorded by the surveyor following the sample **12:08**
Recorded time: **5:10**
